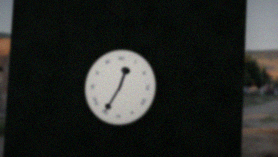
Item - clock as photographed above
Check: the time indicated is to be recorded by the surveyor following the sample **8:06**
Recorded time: **12:35**
